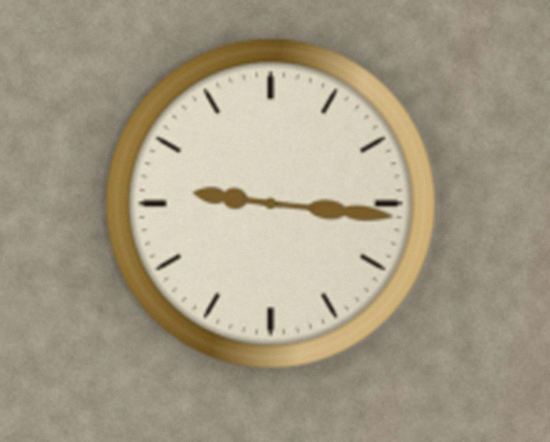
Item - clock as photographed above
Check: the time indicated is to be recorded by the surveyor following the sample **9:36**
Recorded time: **9:16**
